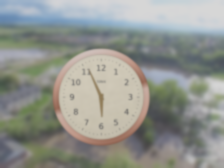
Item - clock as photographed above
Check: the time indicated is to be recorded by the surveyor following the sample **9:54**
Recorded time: **5:56**
